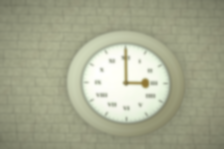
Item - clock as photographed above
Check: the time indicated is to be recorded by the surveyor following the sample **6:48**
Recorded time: **3:00**
